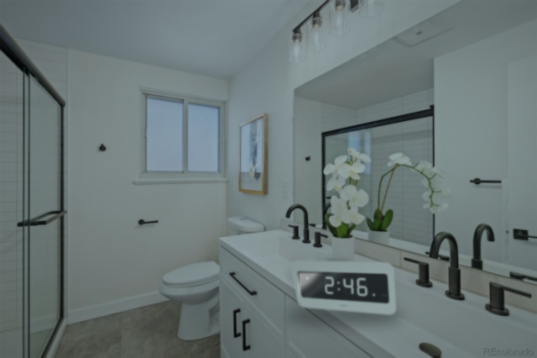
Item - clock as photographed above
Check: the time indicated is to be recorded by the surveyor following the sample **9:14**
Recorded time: **2:46**
